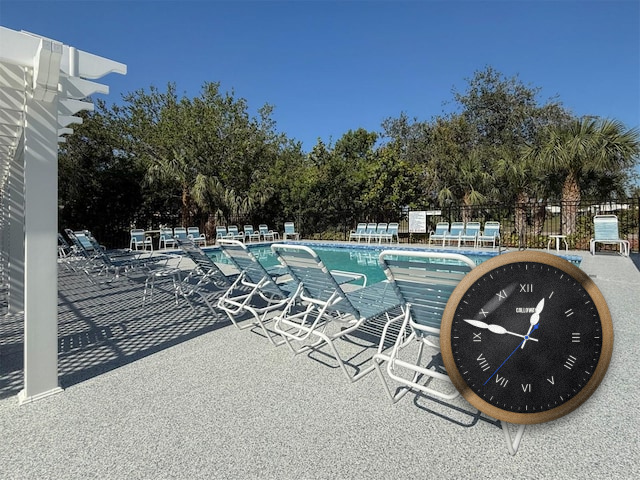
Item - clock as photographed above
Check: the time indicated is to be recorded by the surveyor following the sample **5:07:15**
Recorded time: **12:47:37**
